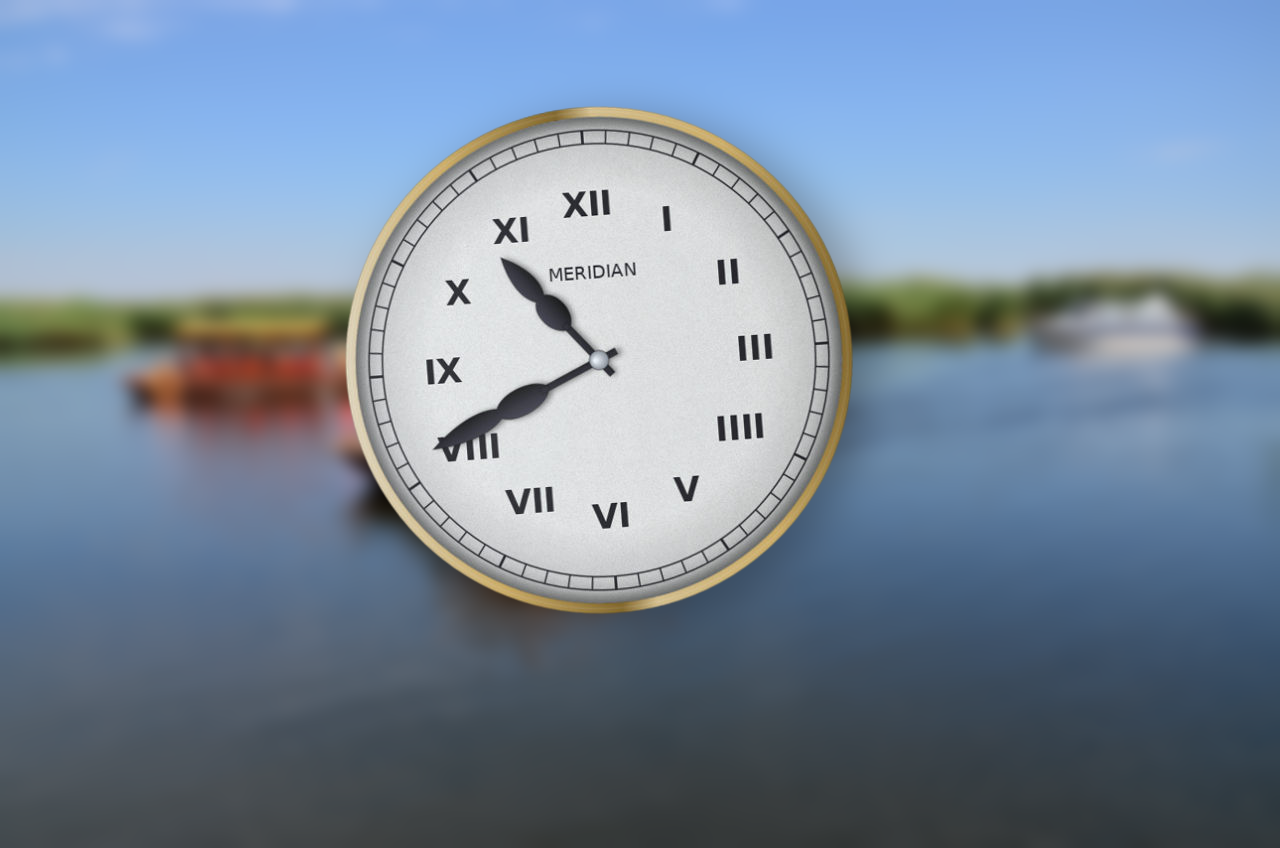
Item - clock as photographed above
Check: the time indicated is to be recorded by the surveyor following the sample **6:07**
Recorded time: **10:41**
